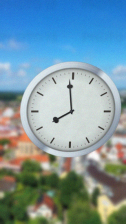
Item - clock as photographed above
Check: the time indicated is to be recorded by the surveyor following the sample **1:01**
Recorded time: **7:59**
